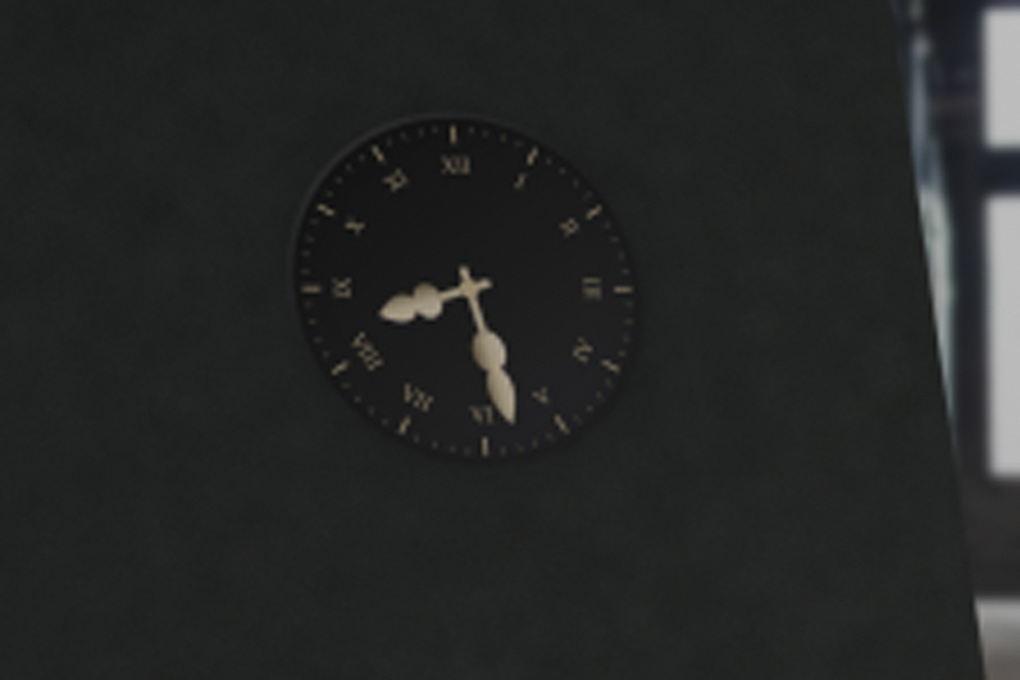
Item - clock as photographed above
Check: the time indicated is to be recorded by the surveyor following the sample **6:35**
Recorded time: **8:28**
